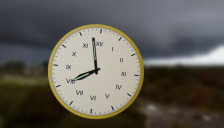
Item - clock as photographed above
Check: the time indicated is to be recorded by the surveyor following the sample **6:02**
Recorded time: **7:58**
